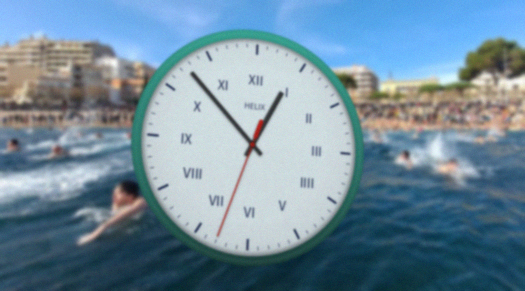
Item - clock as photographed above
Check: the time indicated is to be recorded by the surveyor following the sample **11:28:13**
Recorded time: **12:52:33**
